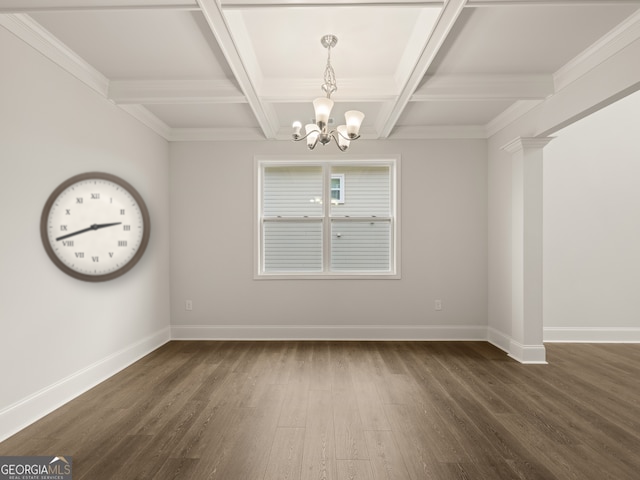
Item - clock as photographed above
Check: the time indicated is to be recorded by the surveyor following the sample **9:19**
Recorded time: **2:42**
